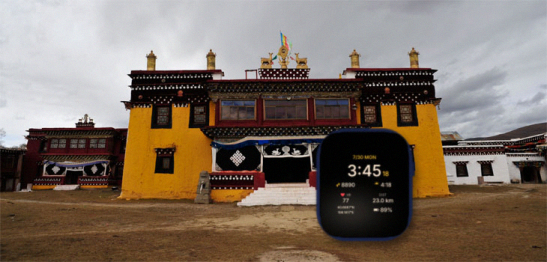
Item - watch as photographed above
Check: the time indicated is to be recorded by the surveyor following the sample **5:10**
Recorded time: **3:45**
